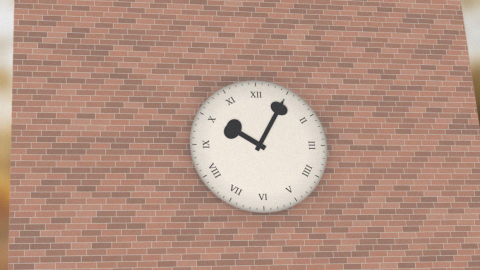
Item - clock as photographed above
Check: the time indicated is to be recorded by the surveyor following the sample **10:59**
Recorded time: **10:05**
